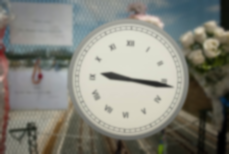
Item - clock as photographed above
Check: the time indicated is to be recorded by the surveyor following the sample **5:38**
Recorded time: **9:16**
